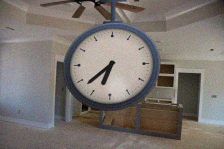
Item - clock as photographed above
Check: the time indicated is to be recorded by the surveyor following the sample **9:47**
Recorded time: **6:38**
